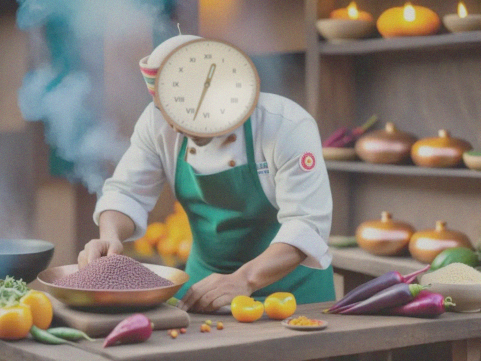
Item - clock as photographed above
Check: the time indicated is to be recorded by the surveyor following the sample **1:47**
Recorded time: **12:33**
